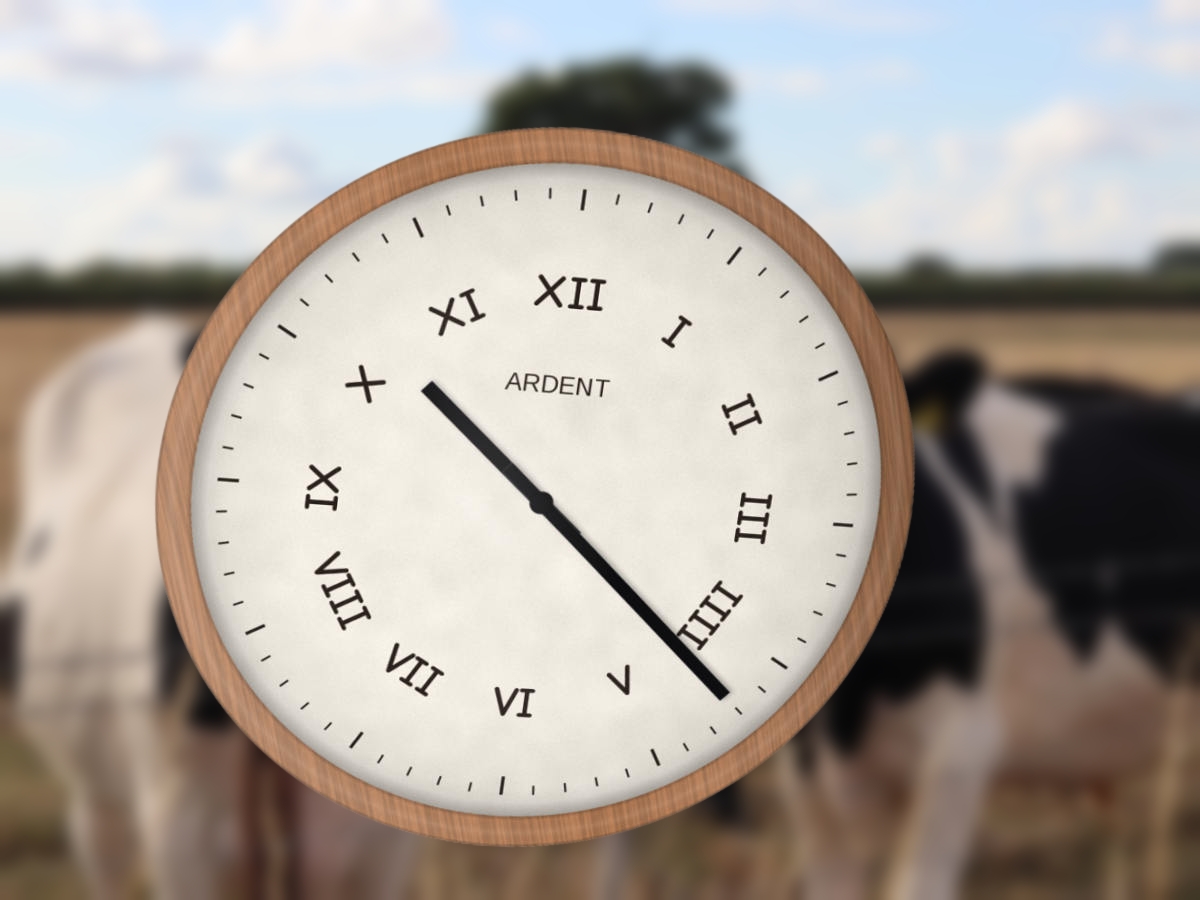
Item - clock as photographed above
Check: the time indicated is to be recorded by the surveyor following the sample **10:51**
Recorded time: **10:22**
